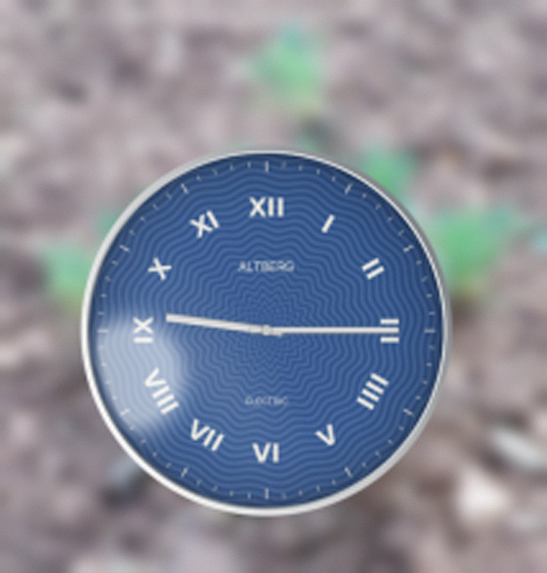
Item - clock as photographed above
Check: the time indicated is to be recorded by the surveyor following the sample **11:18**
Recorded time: **9:15**
